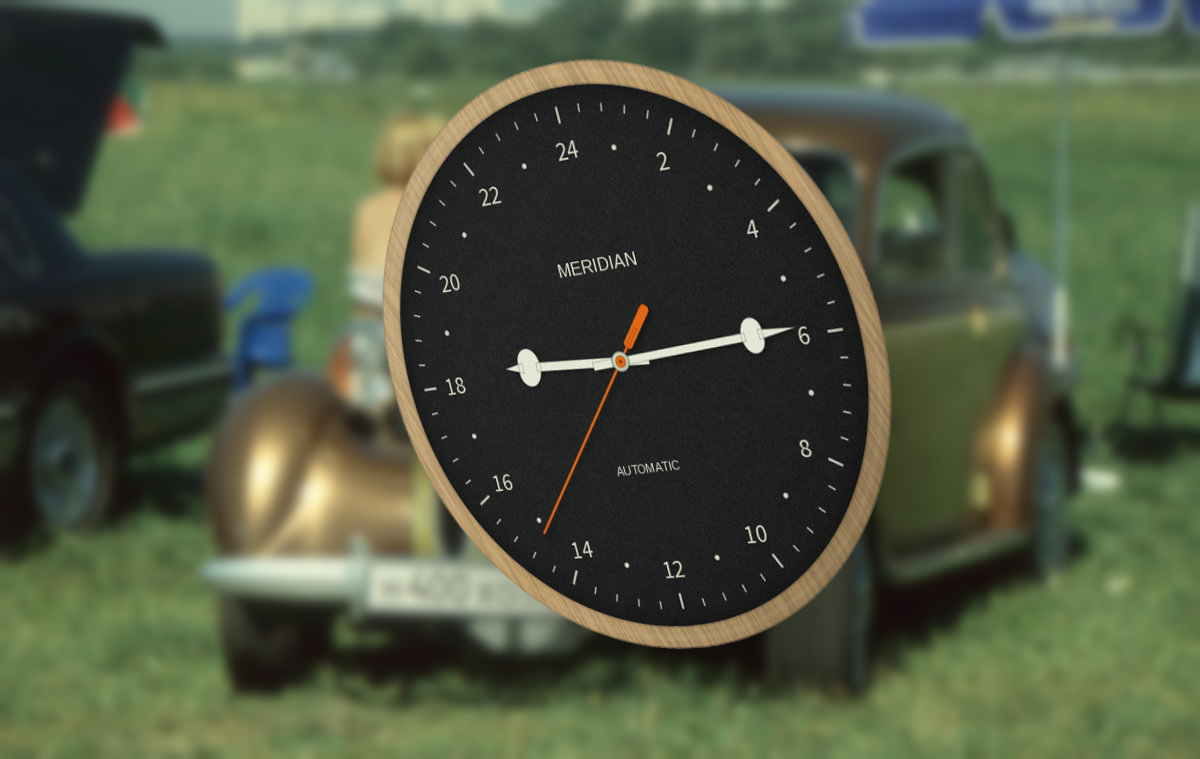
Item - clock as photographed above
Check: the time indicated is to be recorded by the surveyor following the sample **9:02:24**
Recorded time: **18:14:37**
